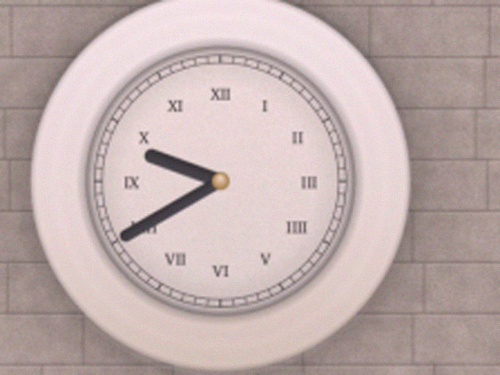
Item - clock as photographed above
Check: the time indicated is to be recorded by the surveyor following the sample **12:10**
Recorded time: **9:40**
